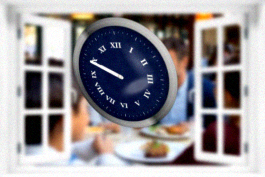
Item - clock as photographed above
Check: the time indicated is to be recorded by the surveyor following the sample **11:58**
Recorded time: **9:49**
